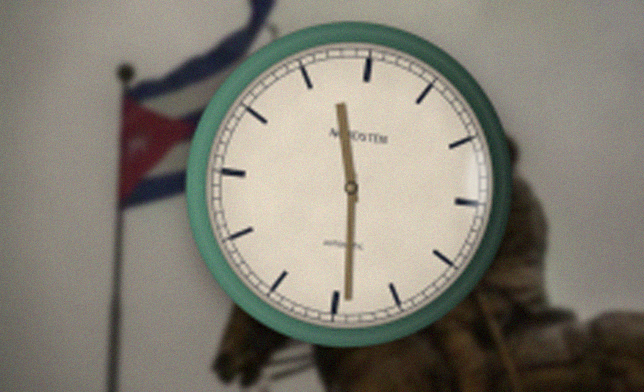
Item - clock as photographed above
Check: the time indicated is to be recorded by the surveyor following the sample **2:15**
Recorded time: **11:29**
